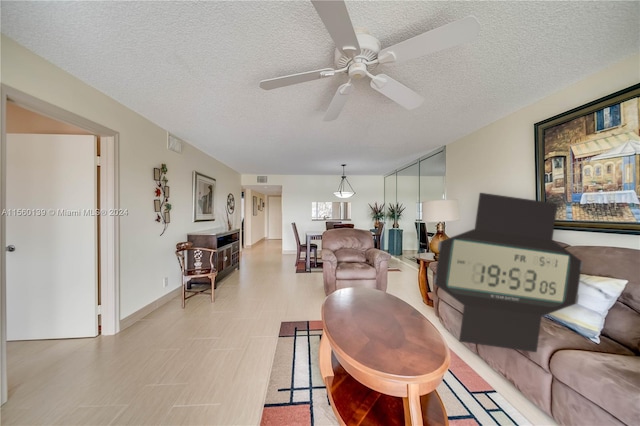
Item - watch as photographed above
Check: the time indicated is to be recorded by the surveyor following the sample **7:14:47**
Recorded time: **19:53:05**
